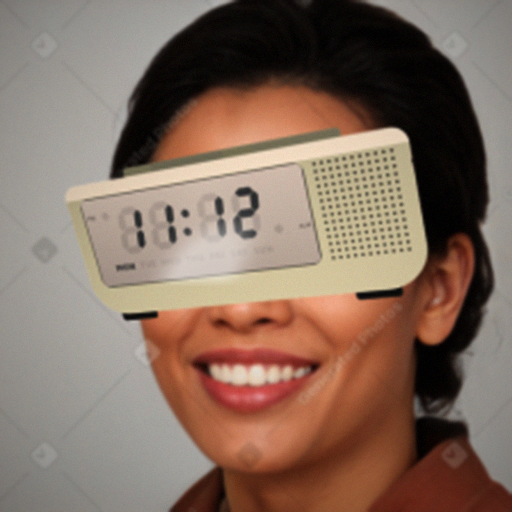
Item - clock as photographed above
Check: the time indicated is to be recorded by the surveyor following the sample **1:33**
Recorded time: **11:12**
